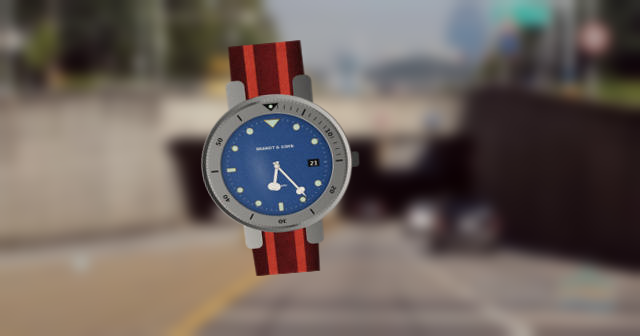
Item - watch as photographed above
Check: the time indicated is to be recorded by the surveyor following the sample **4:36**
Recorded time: **6:24**
